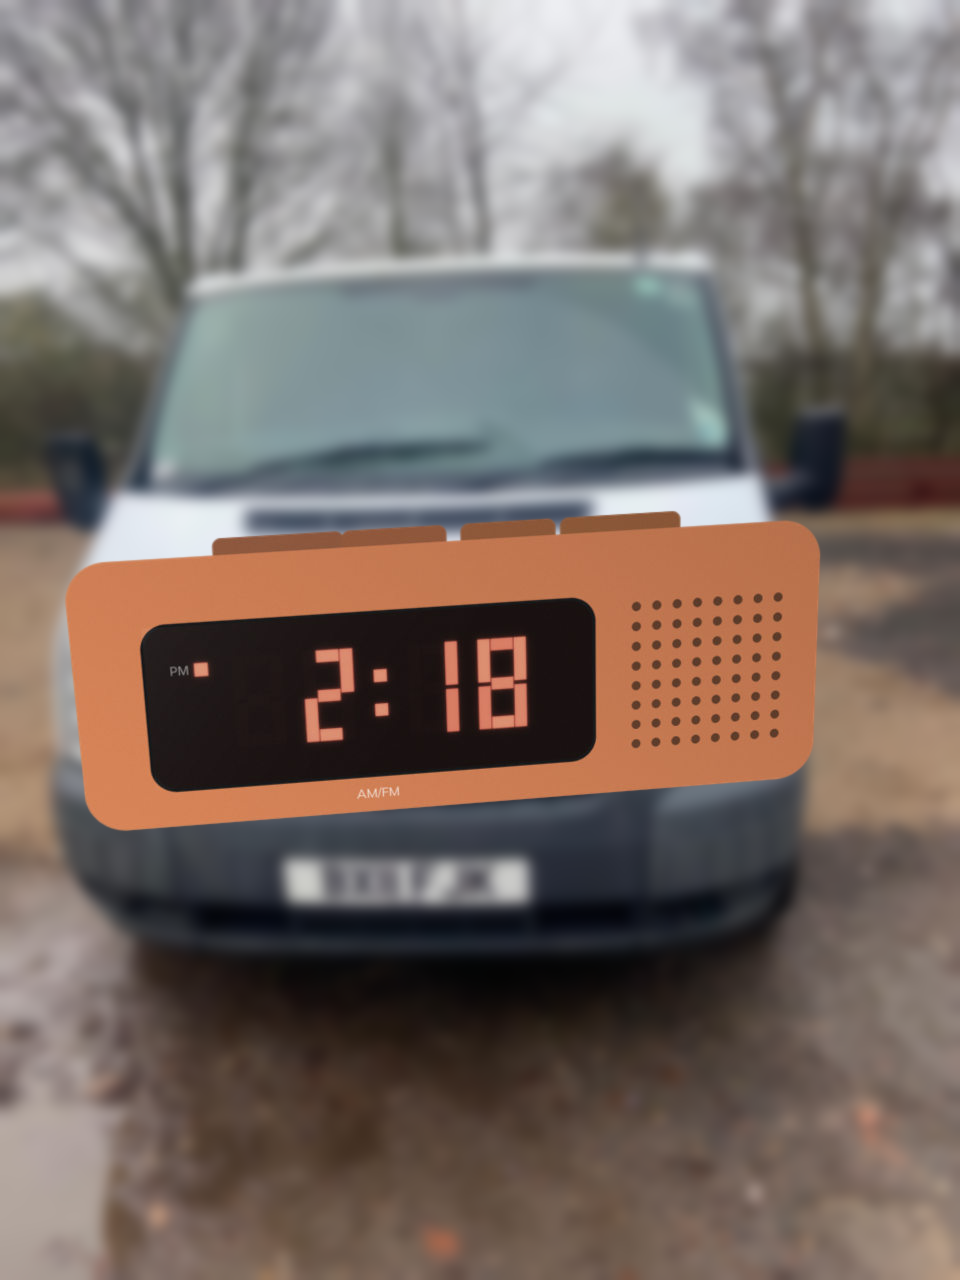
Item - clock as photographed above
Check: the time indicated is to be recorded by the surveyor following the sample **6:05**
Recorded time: **2:18**
